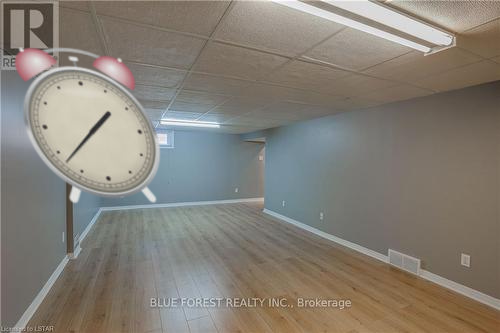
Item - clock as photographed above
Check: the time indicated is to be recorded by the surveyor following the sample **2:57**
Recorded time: **1:38**
